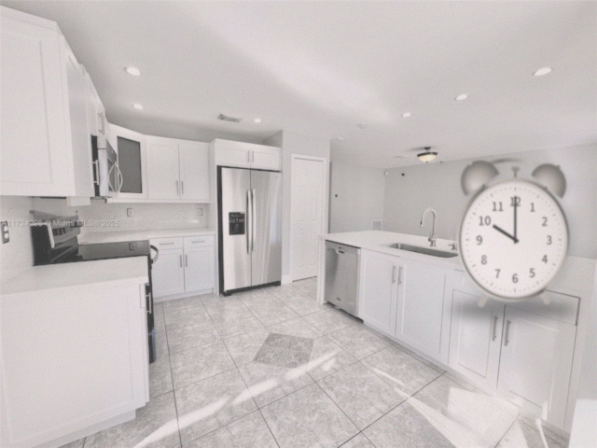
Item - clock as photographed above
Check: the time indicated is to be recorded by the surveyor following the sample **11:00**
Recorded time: **10:00**
